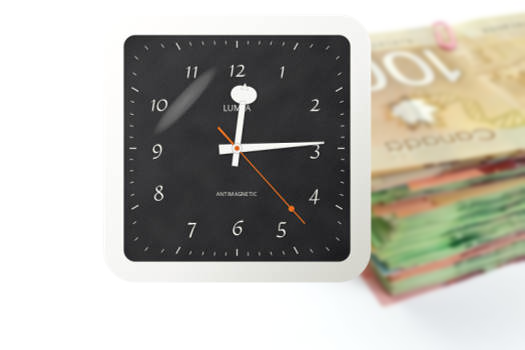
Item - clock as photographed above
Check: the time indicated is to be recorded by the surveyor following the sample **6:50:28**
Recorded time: **12:14:23**
